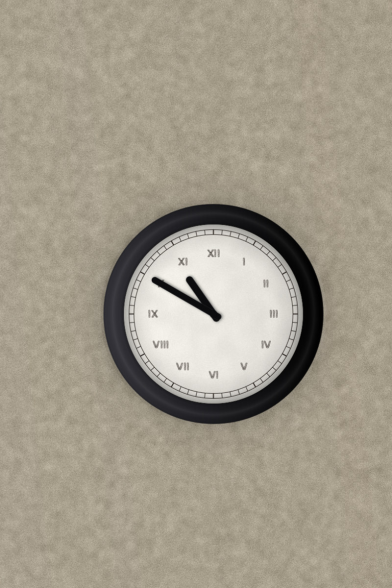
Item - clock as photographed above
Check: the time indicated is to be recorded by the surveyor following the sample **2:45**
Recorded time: **10:50**
